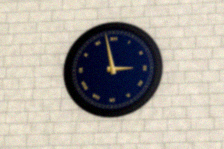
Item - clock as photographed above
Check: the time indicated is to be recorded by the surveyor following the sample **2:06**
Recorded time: **2:58**
